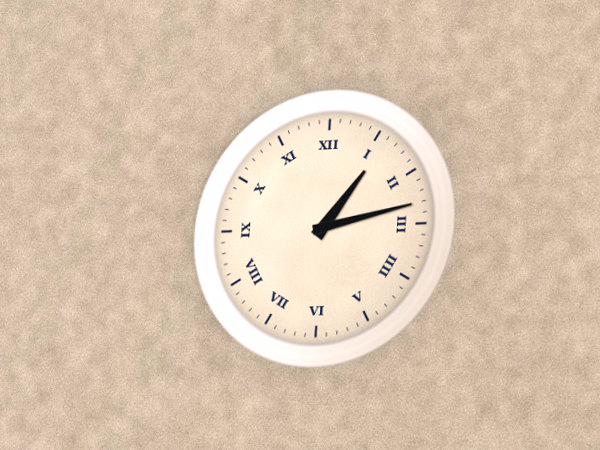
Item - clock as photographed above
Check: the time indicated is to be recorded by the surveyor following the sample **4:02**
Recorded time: **1:13**
